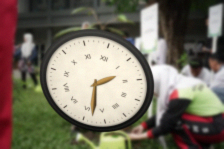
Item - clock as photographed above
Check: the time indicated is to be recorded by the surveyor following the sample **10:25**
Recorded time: **1:28**
